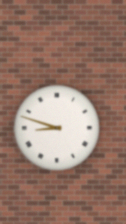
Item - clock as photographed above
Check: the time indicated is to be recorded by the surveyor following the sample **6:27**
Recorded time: **8:48**
